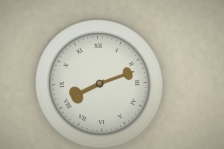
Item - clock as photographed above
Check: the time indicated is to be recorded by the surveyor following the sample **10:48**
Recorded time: **8:12**
